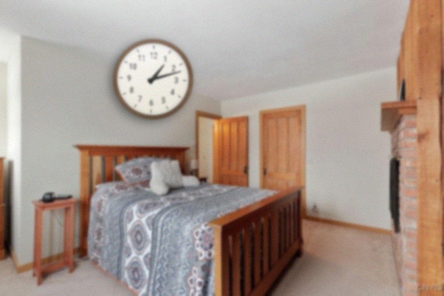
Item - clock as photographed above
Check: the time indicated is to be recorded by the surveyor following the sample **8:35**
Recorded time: **1:12**
